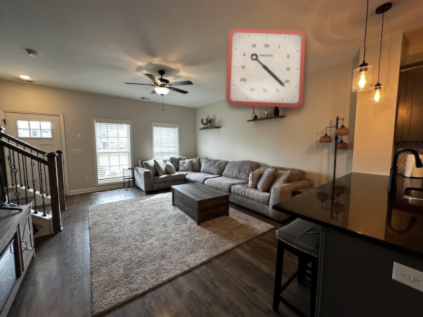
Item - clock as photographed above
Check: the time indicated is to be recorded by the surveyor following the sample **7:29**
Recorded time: **10:22**
